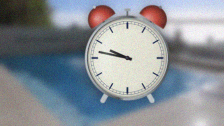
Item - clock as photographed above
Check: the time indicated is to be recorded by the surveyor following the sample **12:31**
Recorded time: **9:47**
